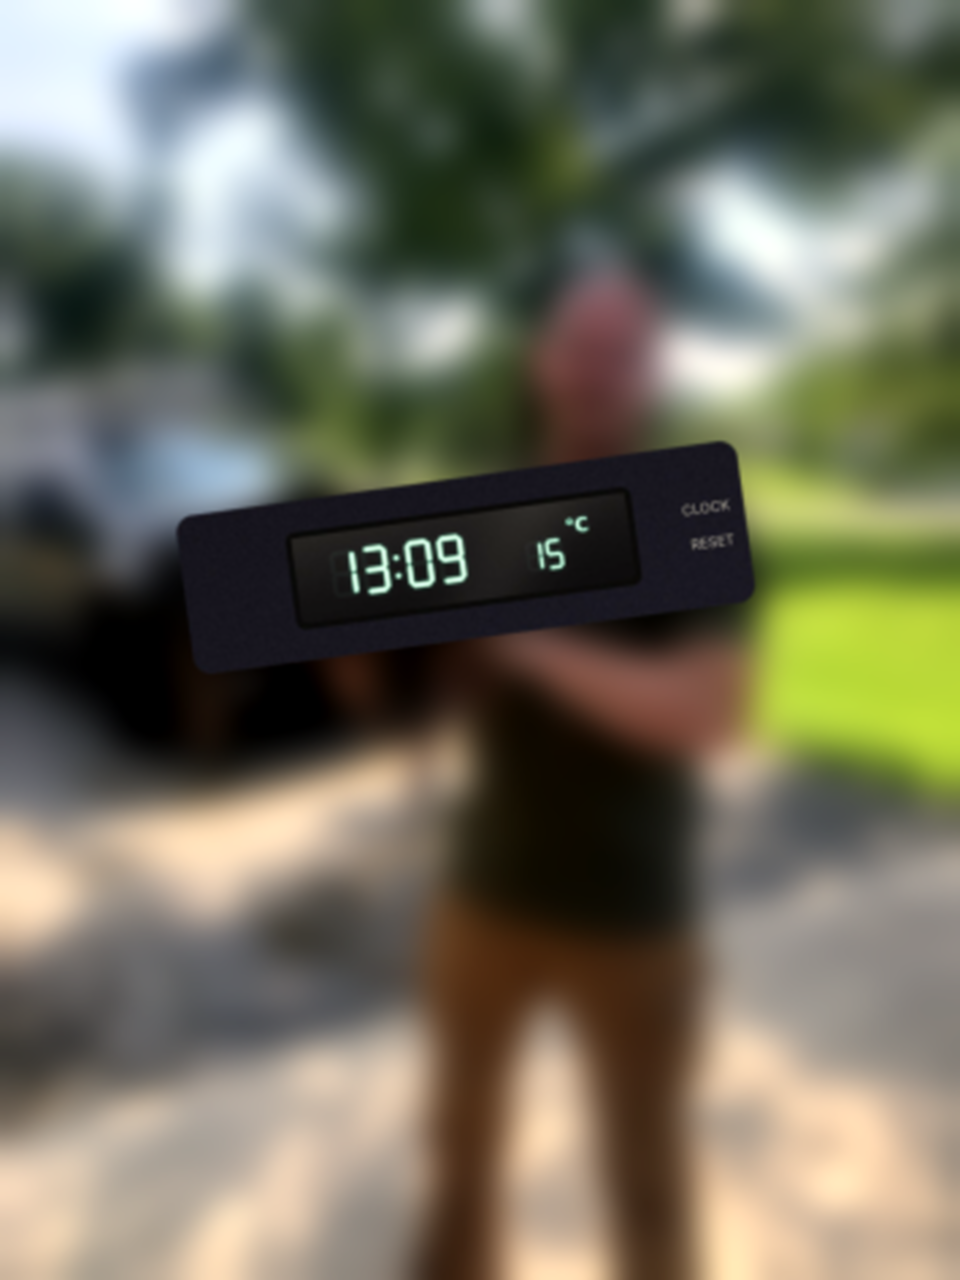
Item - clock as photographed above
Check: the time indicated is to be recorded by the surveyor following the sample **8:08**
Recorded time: **13:09**
